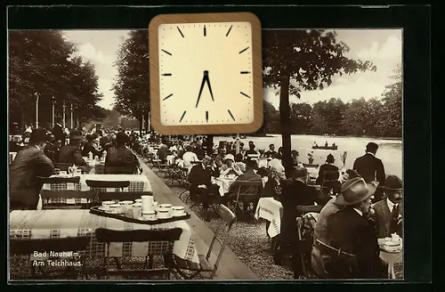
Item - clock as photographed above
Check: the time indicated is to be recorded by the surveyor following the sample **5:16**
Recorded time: **5:33**
